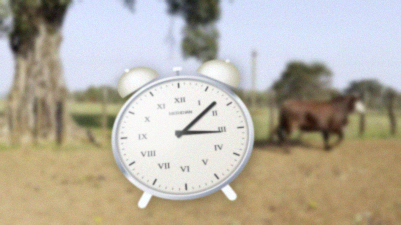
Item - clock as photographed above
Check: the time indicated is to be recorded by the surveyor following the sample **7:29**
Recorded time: **3:08**
